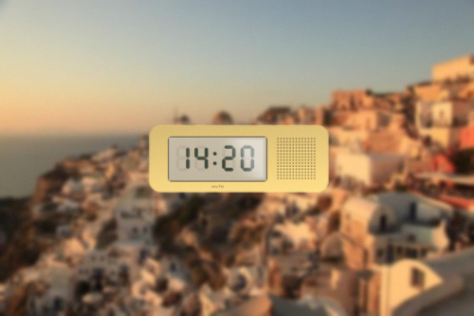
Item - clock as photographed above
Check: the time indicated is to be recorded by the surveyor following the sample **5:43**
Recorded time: **14:20**
